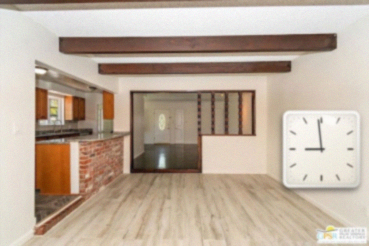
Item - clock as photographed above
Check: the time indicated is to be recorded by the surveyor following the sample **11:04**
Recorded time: **8:59**
